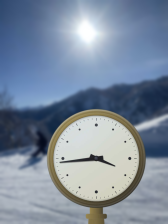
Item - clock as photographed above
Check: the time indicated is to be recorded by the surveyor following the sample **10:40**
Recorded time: **3:44**
